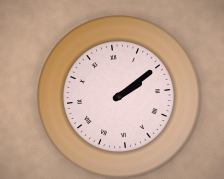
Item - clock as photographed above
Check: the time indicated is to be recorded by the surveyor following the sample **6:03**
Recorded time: **2:10**
